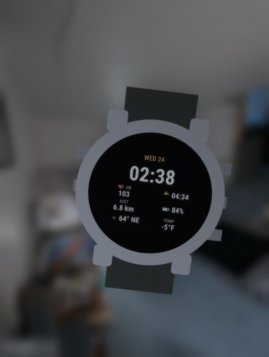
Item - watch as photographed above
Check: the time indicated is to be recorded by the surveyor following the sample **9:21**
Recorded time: **2:38**
